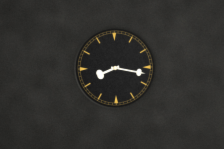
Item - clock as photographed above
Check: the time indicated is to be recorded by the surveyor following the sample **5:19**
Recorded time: **8:17**
